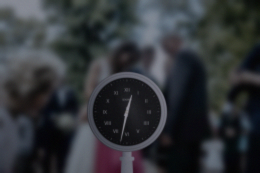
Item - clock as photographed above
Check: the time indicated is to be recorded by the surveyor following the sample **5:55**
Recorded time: **12:32**
